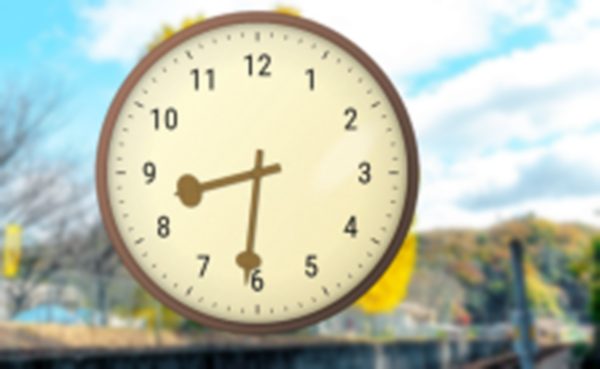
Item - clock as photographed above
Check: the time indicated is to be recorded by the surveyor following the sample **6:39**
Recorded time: **8:31**
